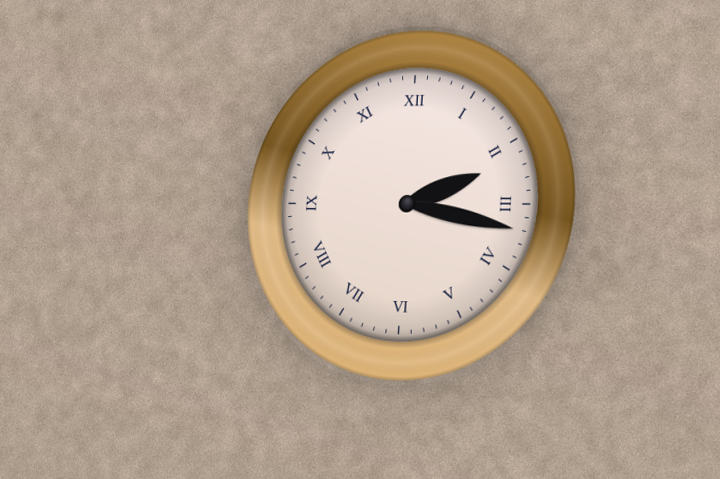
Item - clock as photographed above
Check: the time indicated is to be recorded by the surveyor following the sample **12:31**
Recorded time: **2:17**
